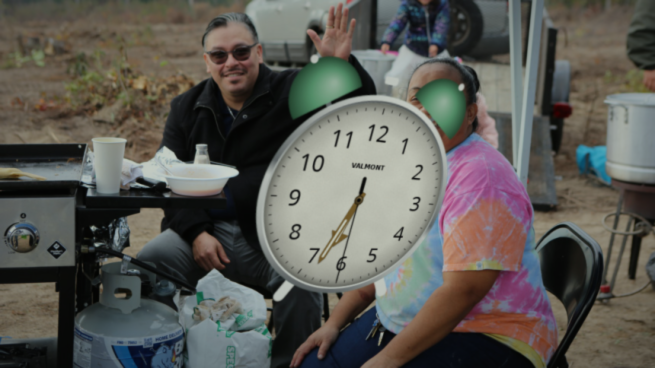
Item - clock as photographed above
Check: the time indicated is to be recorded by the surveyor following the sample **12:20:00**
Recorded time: **6:33:30**
